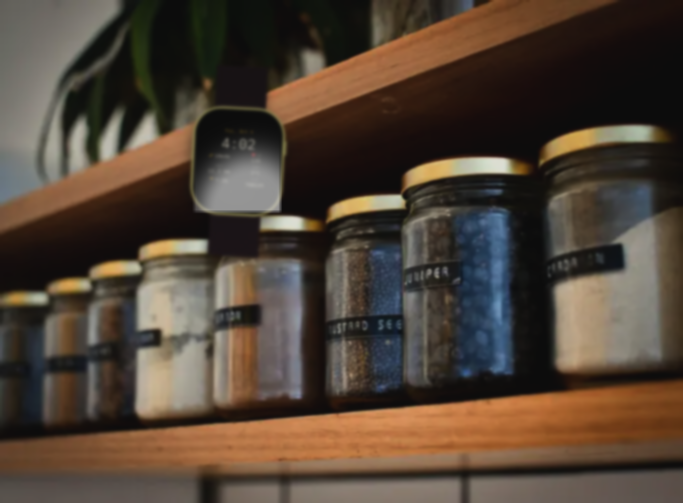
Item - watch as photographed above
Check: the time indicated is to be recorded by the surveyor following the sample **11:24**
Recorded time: **4:02**
